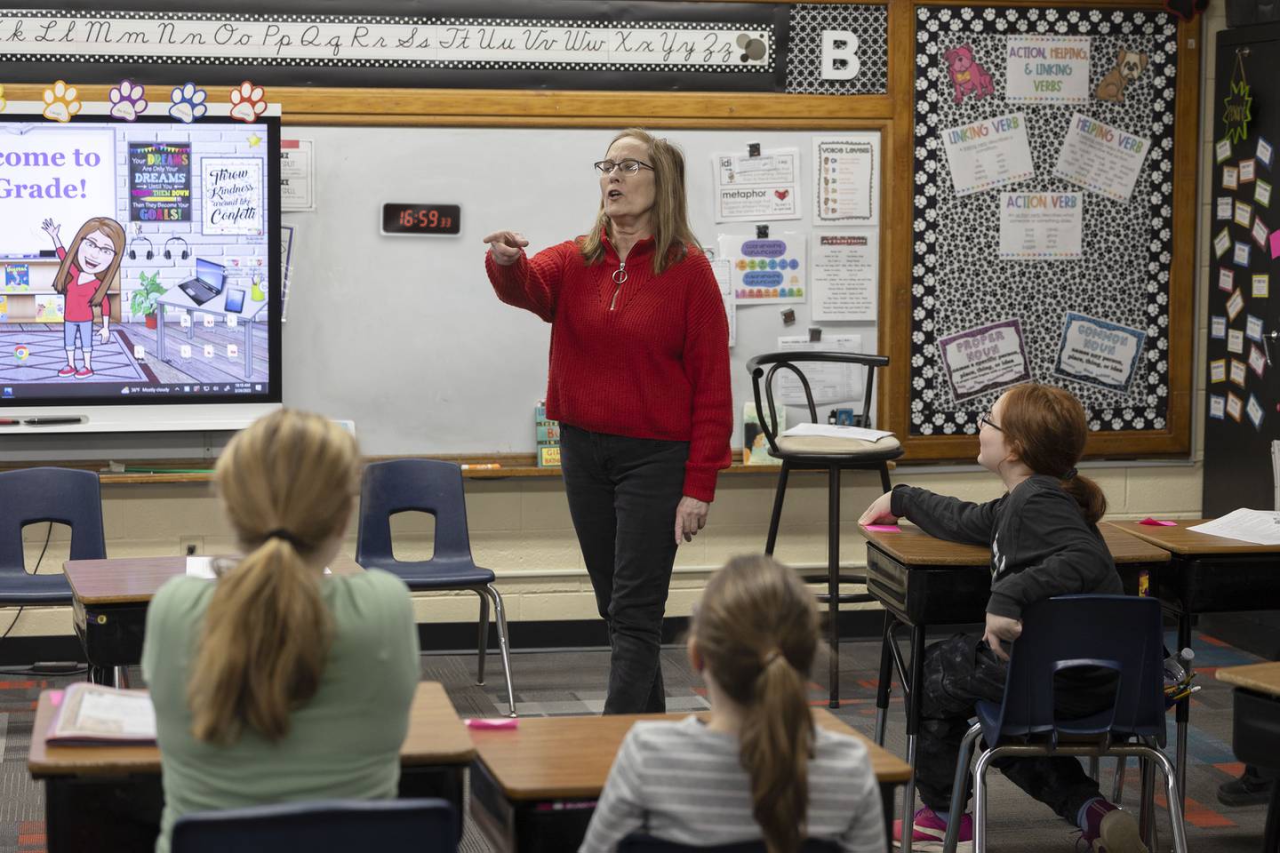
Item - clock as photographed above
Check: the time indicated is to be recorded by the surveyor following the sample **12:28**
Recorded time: **16:59**
